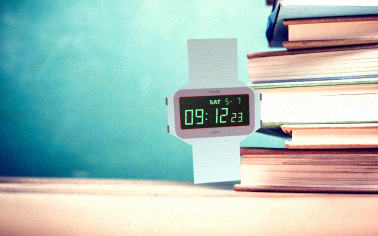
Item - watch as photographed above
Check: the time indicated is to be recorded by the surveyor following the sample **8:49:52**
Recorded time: **9:12:23**
